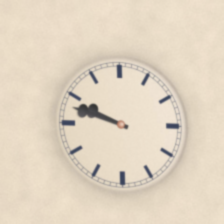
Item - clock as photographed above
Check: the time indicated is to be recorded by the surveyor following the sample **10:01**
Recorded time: **9:48**
